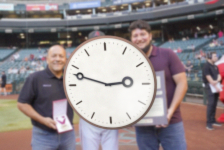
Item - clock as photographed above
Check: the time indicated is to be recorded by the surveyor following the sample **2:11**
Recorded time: **2:48**
